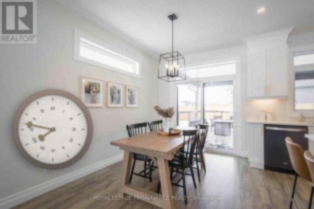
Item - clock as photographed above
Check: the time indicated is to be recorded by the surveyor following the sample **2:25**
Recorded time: **7:47**
